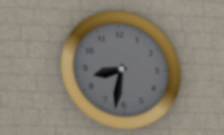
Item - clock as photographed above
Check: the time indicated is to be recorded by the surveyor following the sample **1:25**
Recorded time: **8:32**
